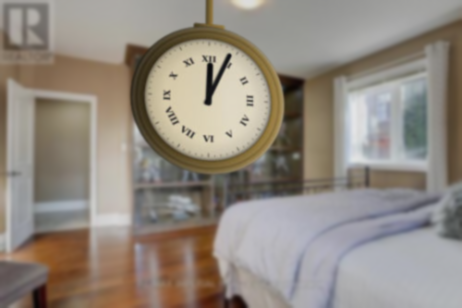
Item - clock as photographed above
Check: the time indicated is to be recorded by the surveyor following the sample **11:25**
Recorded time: **12:04**
